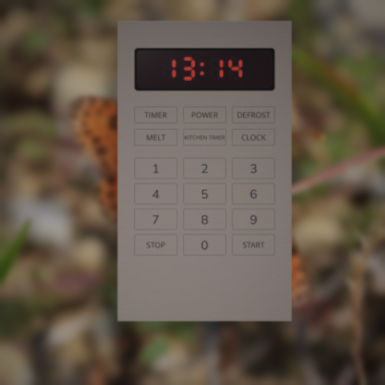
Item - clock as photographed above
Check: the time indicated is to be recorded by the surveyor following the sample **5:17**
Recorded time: **13:14**
